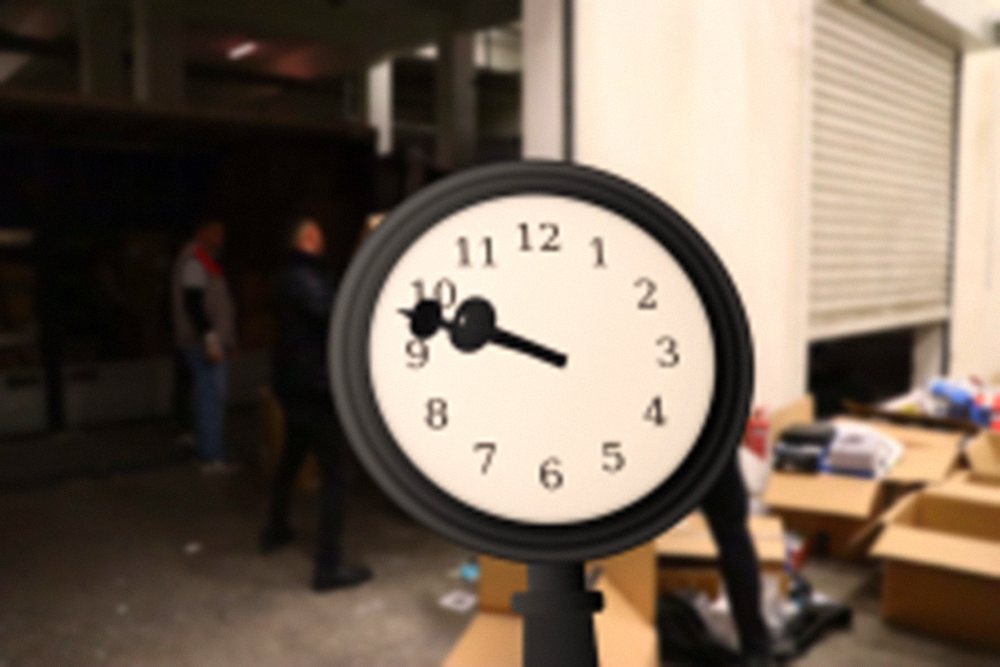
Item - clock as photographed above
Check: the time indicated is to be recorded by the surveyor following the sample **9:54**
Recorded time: **9:48**
